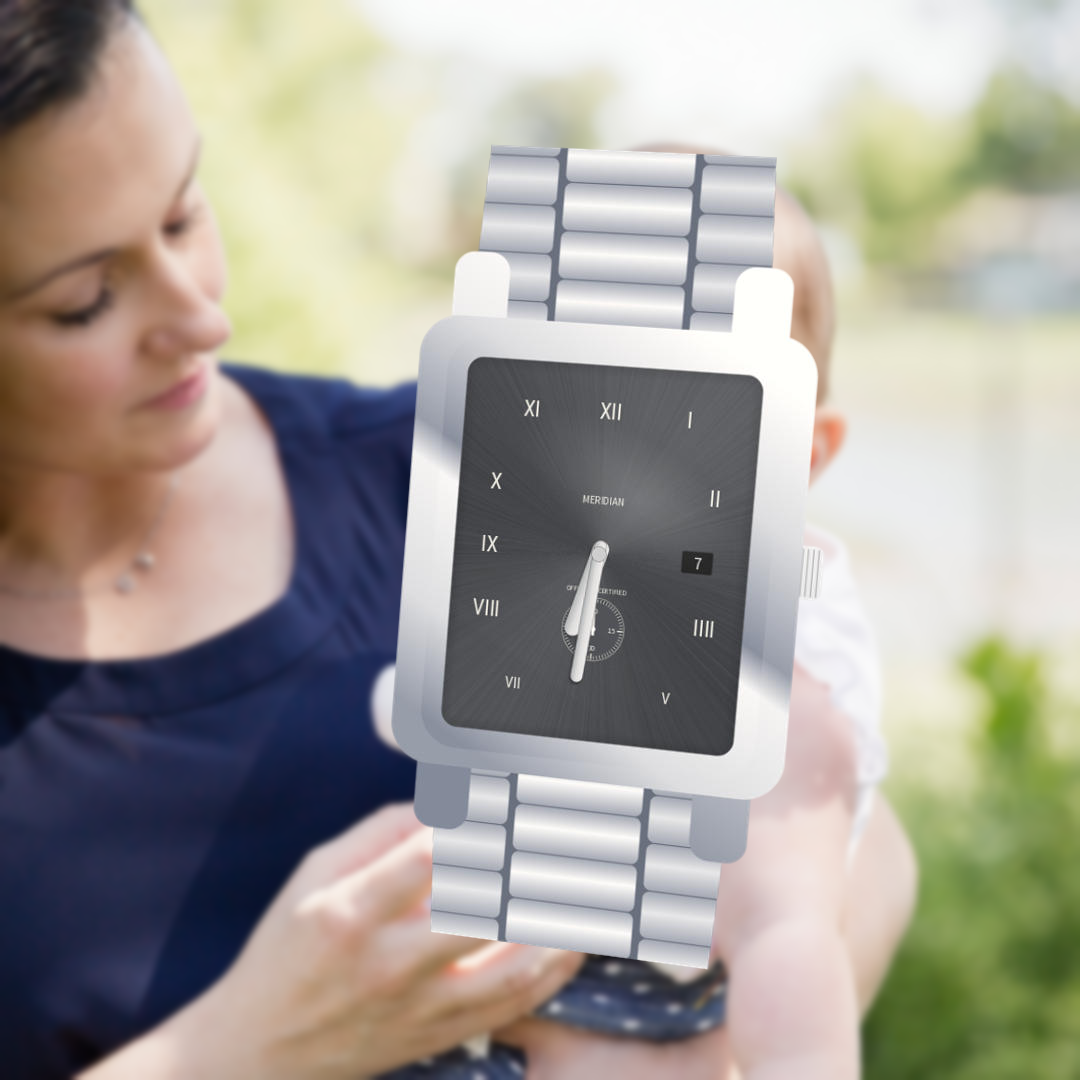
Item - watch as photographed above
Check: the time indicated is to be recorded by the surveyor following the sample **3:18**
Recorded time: **6:31**
